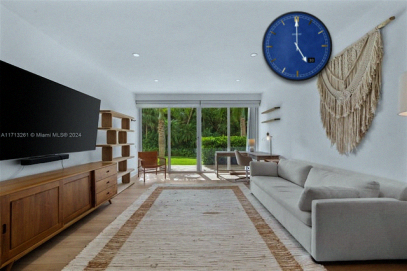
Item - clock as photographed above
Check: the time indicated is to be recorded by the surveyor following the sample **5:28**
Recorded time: **5:00**
